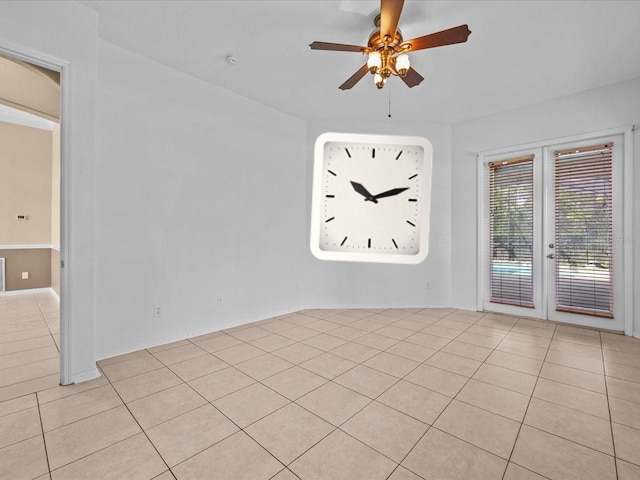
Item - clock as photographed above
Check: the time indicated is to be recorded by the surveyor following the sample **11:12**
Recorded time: **10:12**
